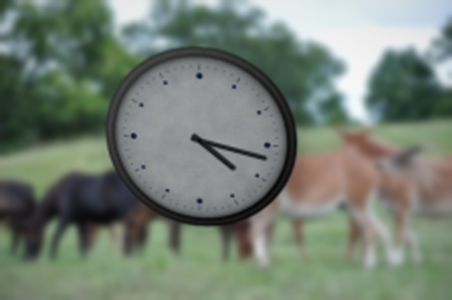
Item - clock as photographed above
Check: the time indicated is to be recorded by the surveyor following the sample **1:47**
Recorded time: **4:17**
